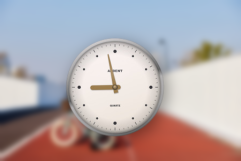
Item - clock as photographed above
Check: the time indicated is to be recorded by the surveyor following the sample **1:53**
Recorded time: **8:58**
